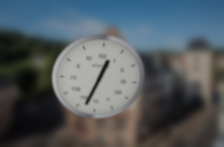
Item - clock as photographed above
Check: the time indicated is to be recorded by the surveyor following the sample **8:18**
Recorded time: **12:33**
